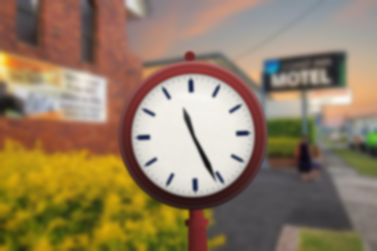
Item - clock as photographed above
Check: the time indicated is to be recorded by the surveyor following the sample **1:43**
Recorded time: **11:26**
